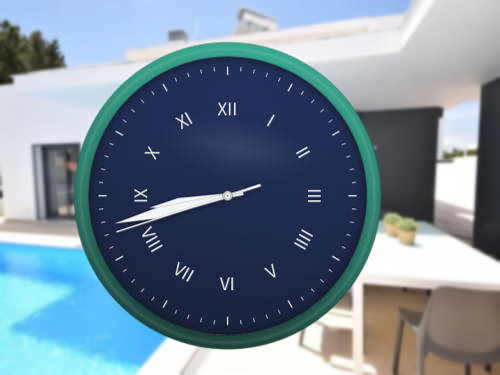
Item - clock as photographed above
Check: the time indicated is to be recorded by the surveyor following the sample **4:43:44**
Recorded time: **8:42:42**
